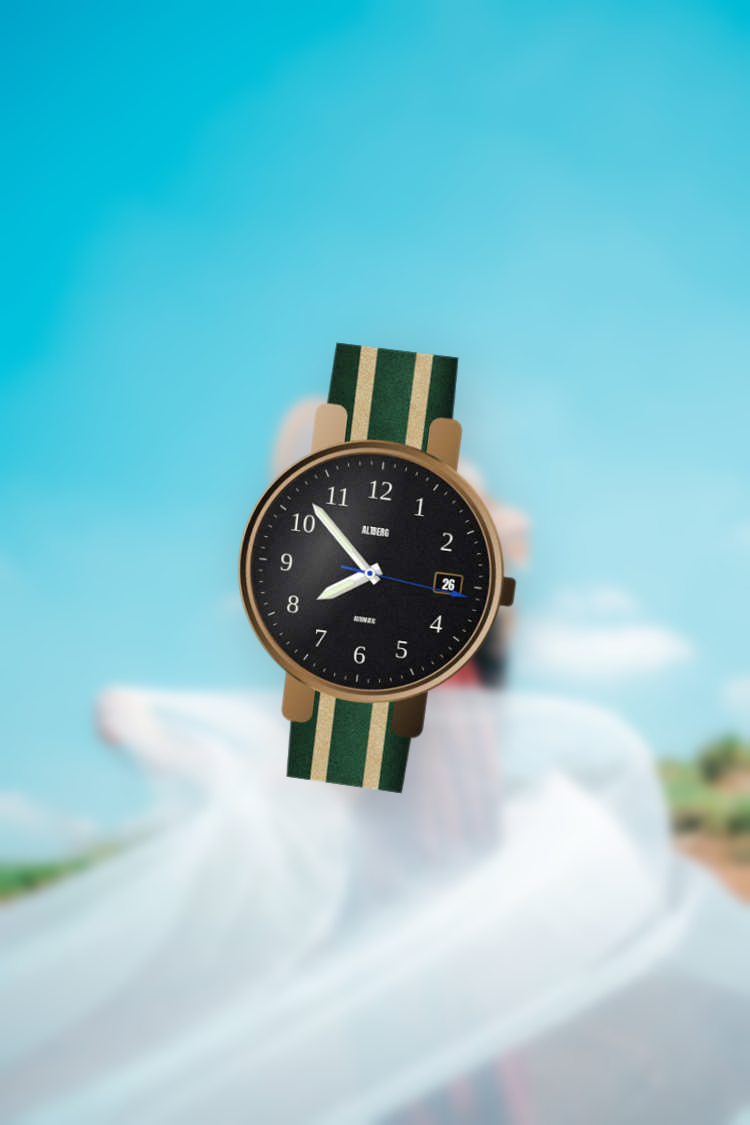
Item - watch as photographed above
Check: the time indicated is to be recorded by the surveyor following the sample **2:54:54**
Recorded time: **7:52:16**
